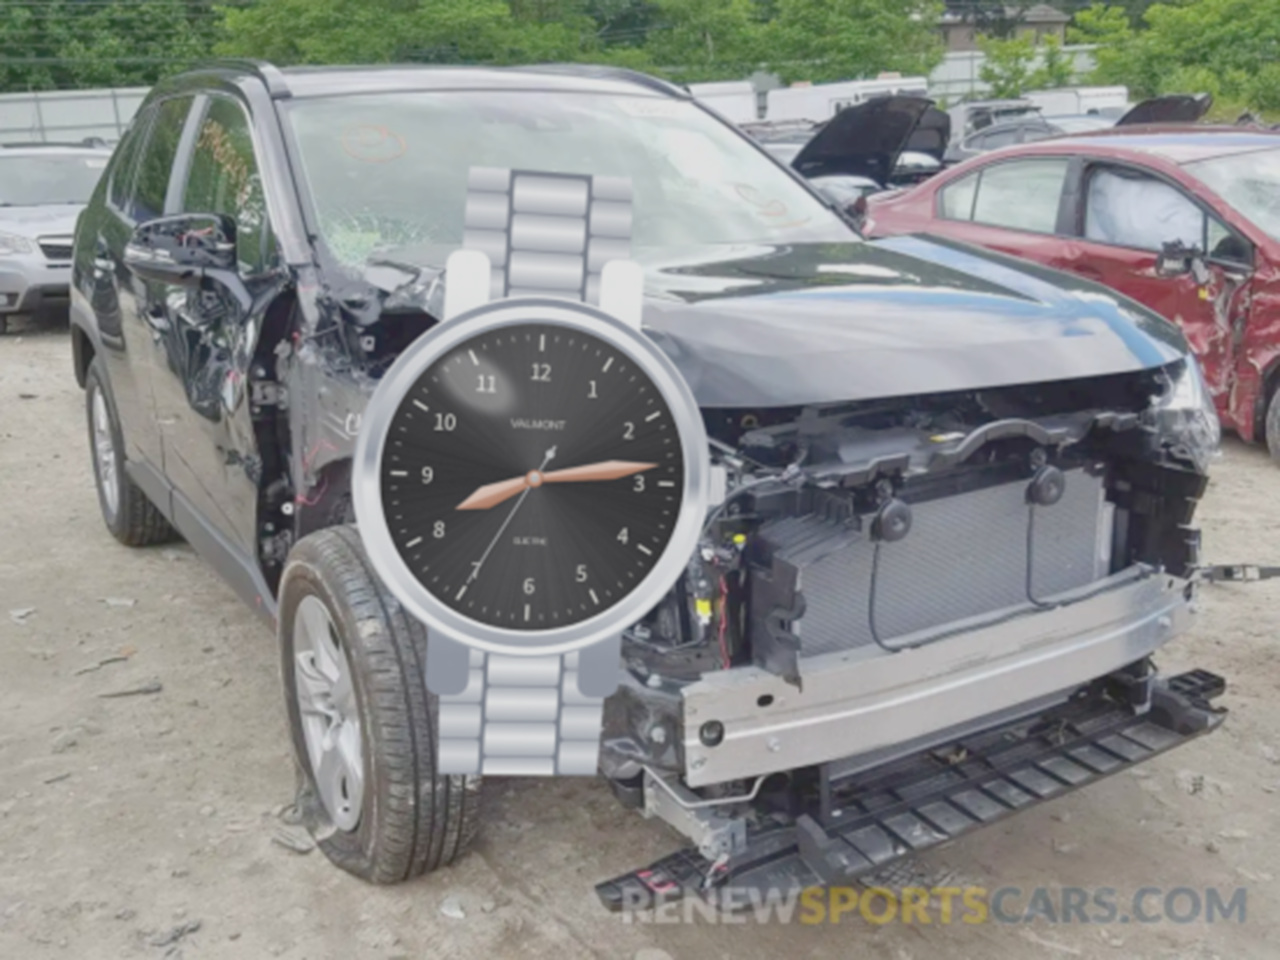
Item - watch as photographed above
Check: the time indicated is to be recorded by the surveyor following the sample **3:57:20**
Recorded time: **8:13:35**
